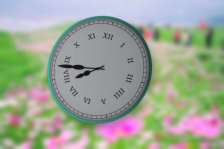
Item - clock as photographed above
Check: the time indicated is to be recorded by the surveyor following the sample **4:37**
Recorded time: **7:43**
